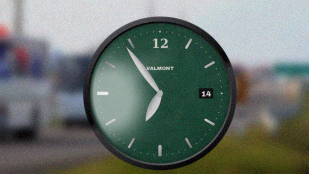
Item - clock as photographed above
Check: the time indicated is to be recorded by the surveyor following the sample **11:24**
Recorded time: **6:54**
